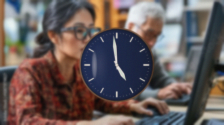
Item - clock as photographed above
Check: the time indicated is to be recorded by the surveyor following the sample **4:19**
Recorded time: **4:59**
